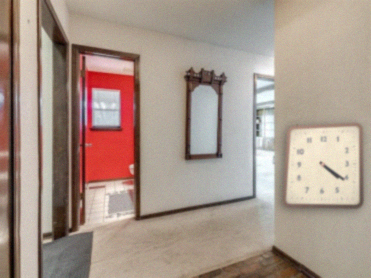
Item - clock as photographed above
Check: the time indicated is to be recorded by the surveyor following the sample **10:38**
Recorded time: **4:21**
